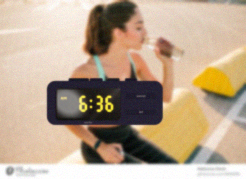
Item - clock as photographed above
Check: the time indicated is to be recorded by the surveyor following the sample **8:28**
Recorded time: **6:36**
